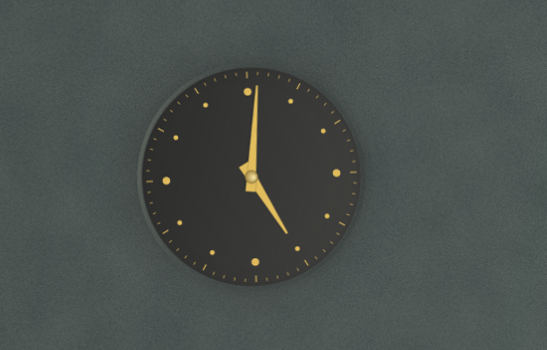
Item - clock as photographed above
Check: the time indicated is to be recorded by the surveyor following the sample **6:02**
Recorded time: **5:01**
